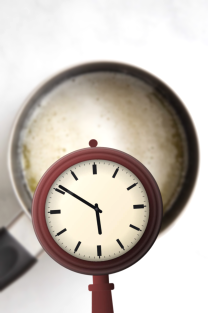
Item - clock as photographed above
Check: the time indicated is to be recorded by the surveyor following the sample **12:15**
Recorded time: **5:51**
